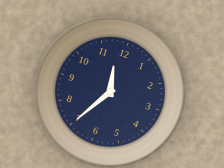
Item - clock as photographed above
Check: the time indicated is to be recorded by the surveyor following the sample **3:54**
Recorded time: **11:35**
